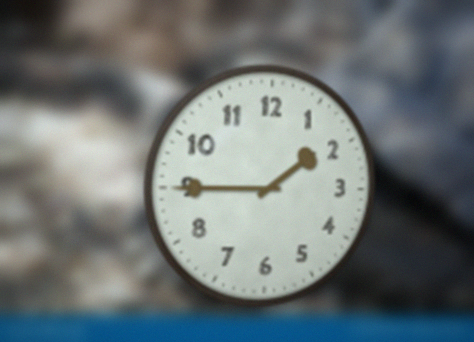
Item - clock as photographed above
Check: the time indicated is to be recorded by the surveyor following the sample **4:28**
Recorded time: **1:45**
